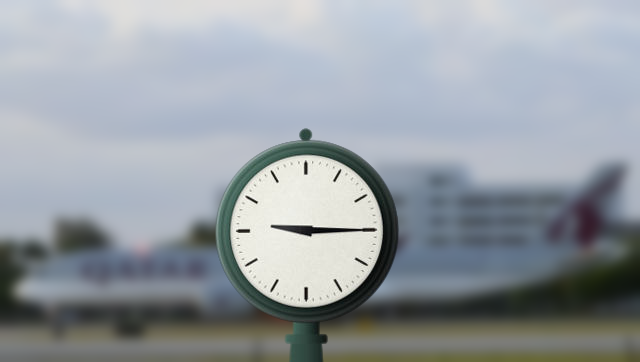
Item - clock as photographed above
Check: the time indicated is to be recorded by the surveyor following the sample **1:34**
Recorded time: **9:15**
